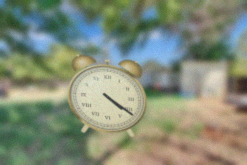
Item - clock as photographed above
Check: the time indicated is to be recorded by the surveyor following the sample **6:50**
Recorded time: **4:21**
